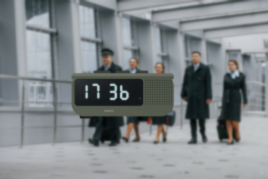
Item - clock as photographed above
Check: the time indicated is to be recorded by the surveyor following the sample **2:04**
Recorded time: **17:36**
